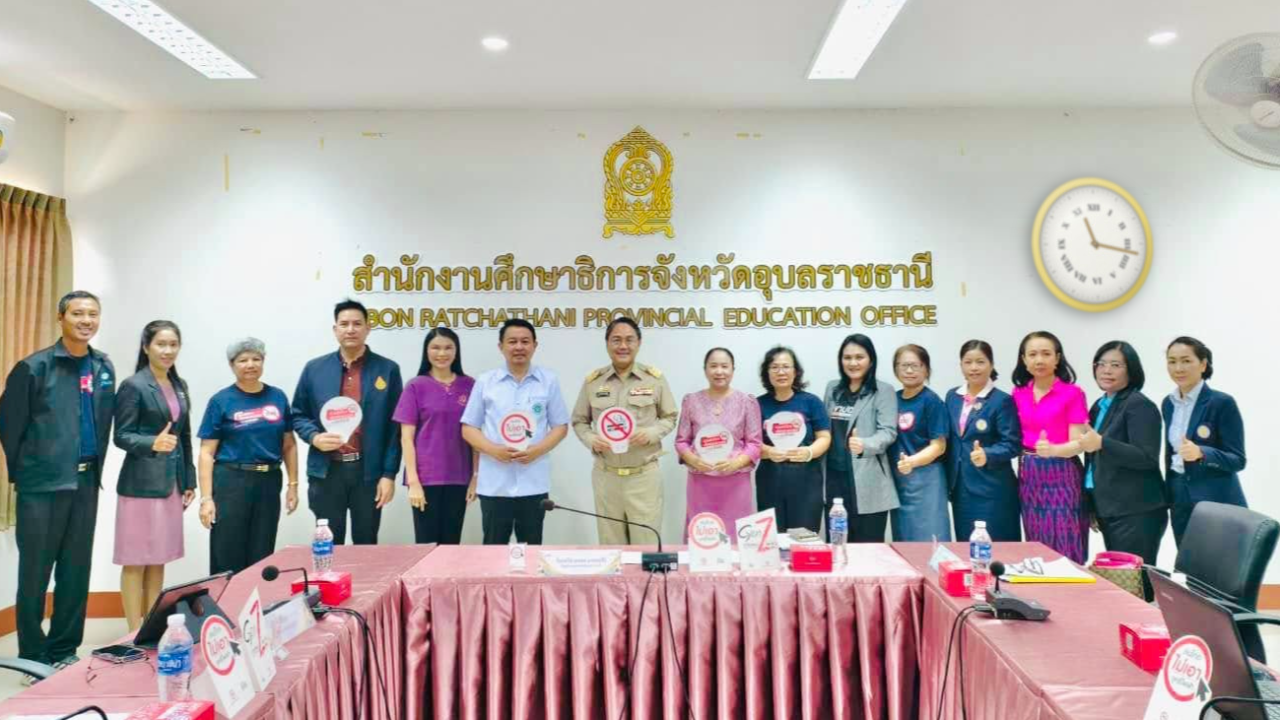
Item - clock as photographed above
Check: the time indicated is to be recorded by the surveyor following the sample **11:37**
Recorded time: **11:17**
